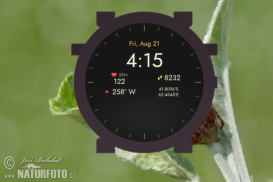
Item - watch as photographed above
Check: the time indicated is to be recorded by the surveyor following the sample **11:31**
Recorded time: **4:15**
